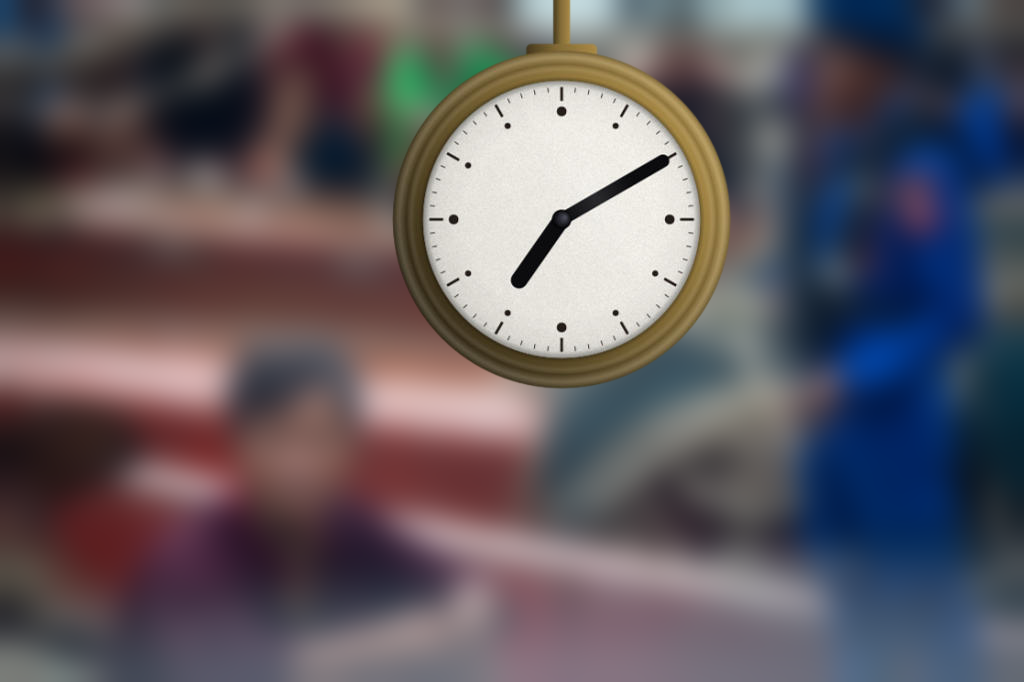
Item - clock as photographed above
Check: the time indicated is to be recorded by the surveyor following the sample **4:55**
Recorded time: **7:10**
